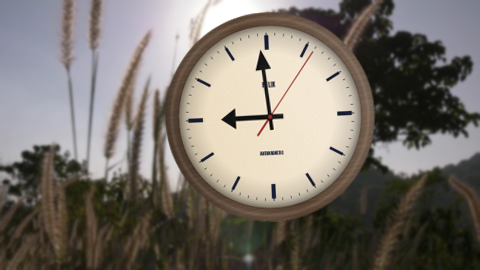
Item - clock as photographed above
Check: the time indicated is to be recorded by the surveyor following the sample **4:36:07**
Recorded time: **8:59:06**
